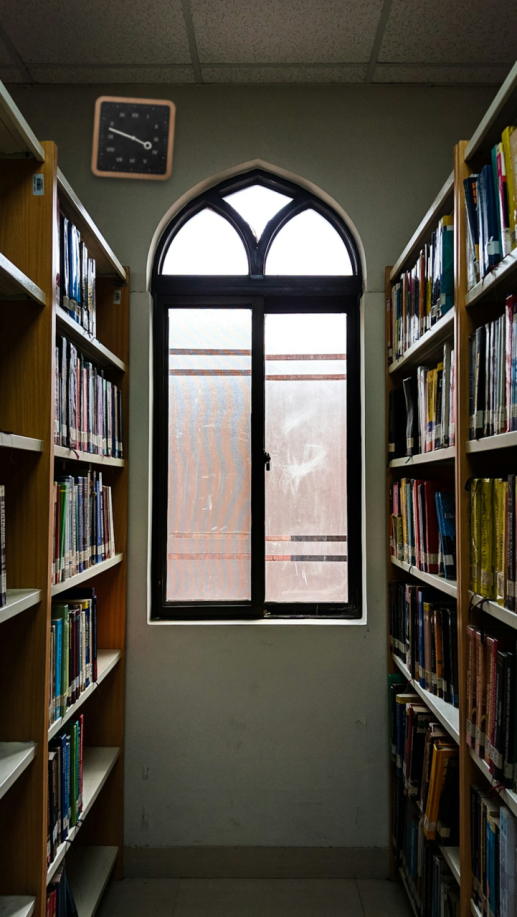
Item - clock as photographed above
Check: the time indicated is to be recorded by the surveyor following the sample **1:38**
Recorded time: **3:48**
